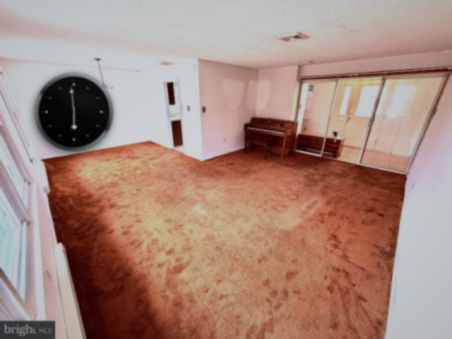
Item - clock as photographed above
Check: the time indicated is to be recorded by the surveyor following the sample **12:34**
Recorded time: **5:59**
